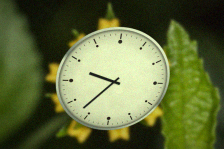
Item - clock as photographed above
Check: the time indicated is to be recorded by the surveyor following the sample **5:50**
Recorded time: **9:37**
